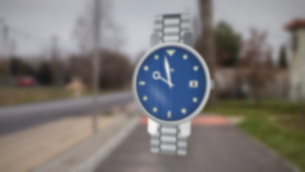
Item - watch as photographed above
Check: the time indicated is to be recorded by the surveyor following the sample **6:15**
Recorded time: **9:58**
